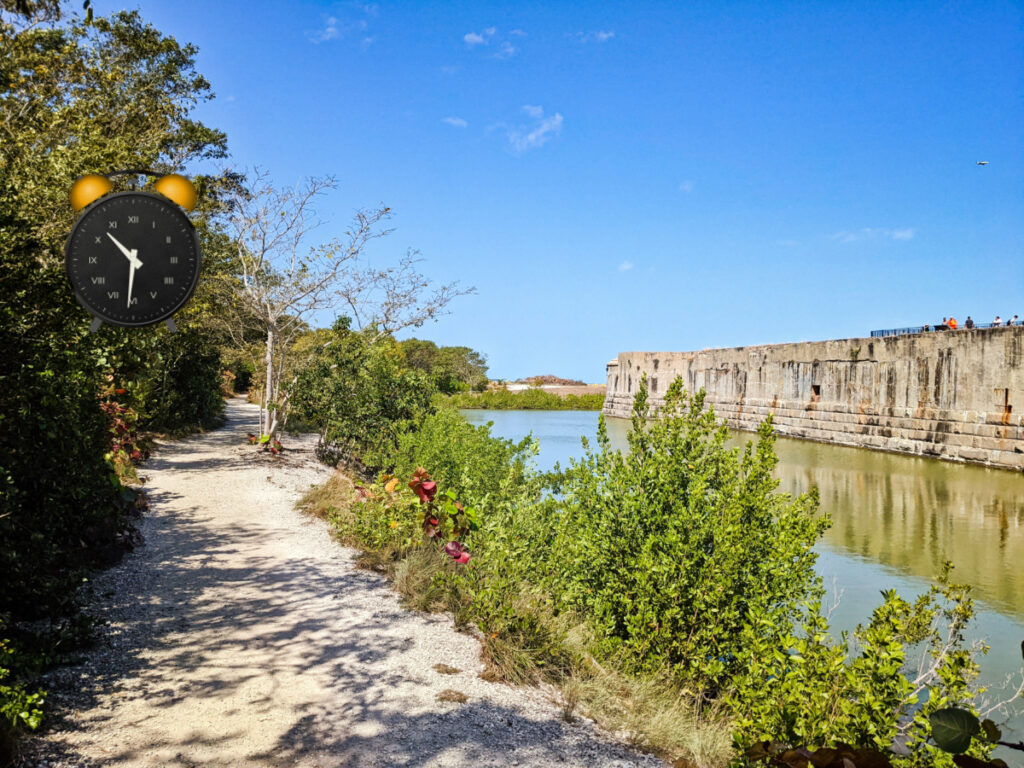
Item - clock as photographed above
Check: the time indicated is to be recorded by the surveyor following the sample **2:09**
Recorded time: **10:31**
